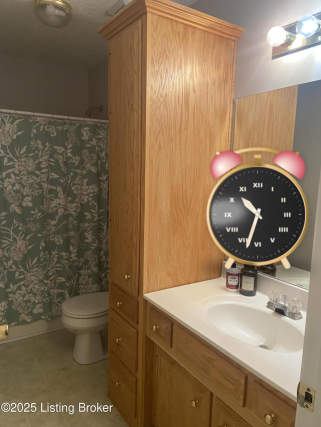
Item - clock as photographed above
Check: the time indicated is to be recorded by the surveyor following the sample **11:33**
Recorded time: **10:33**
